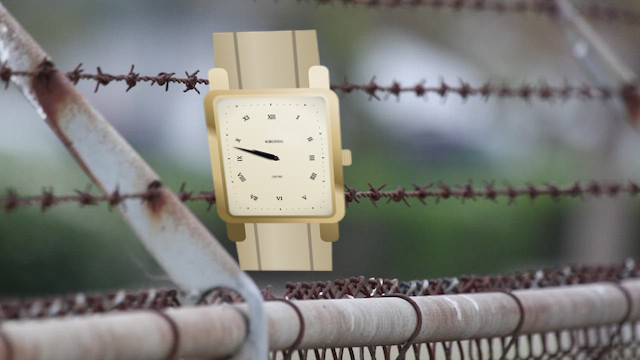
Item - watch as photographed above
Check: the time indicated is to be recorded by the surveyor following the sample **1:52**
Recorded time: **9:48**
